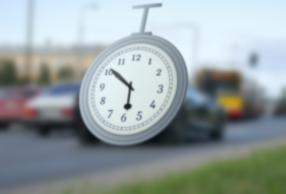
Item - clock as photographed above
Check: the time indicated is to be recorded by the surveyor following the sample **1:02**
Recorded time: **5:51**
